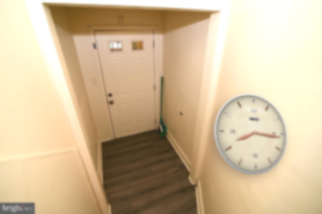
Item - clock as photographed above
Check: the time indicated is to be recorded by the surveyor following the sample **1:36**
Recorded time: **8:16**
